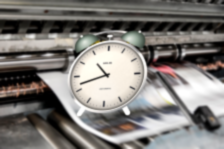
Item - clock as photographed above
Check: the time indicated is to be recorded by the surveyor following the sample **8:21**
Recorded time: **10:42**
